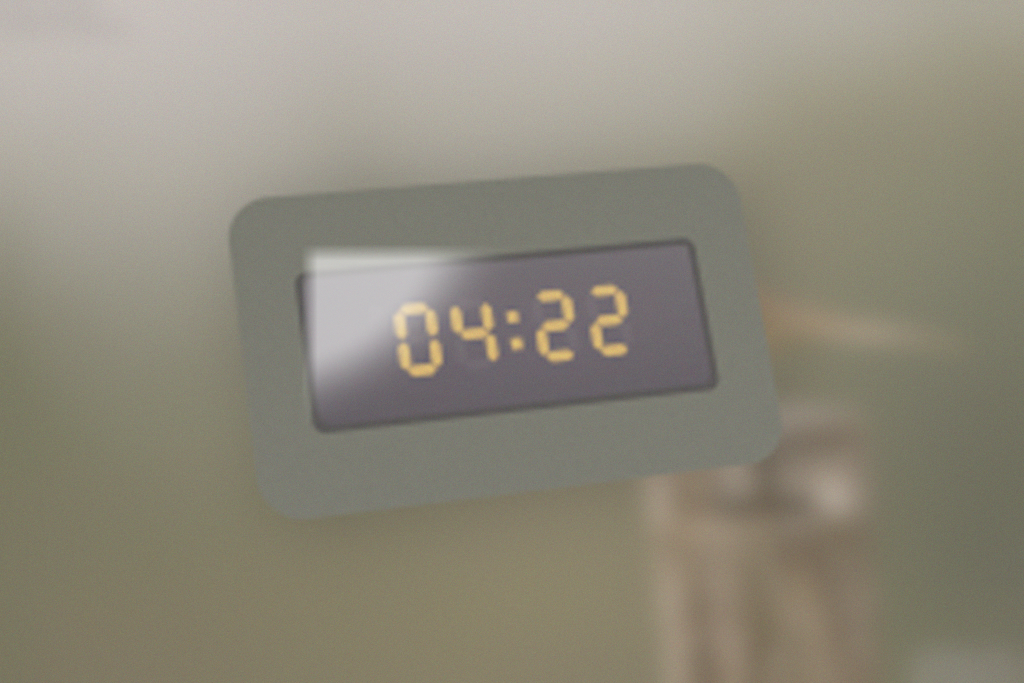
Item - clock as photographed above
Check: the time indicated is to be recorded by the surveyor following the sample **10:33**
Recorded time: **4:22**
